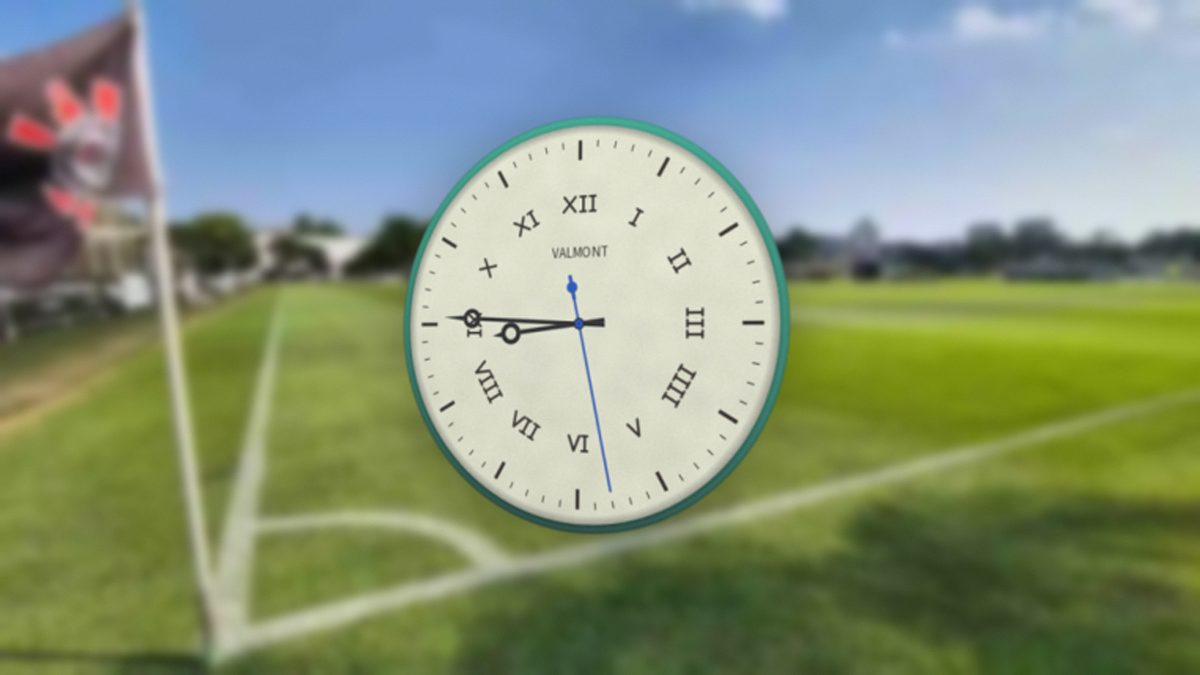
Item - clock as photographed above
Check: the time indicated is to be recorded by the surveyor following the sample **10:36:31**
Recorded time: **8:45:28**
